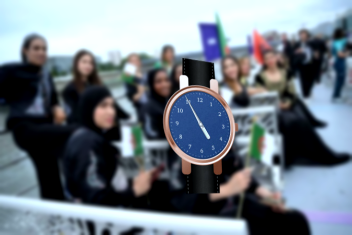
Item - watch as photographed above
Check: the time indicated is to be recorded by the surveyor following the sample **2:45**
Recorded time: **4:55**
